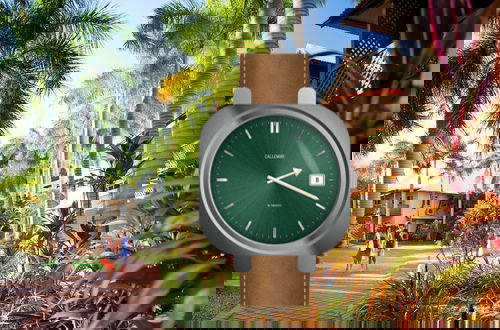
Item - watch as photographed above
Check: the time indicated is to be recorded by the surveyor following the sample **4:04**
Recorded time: **2:19**
